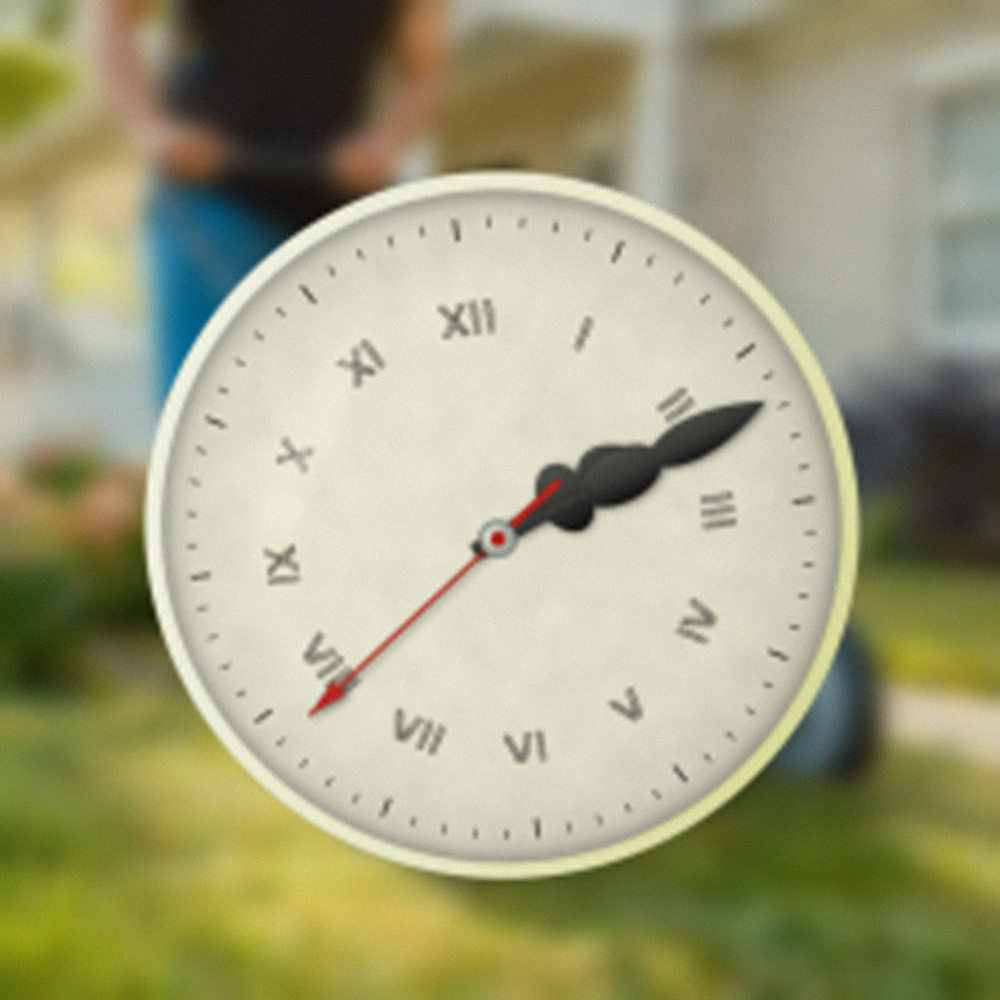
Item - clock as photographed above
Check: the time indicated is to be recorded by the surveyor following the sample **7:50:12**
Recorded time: **2:11:39**
